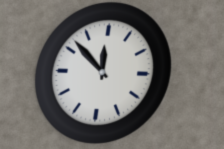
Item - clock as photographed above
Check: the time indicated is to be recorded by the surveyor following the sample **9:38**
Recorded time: **11:52**
